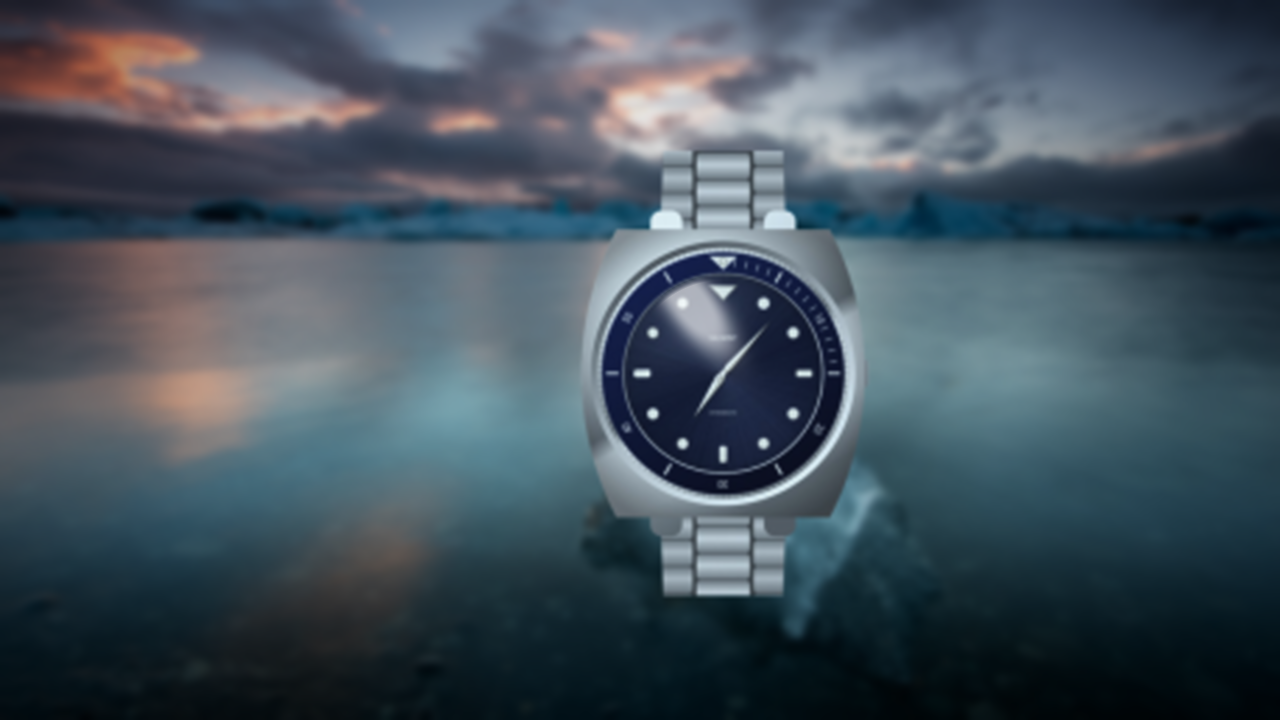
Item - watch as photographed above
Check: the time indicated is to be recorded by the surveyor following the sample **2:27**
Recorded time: **7:07**
